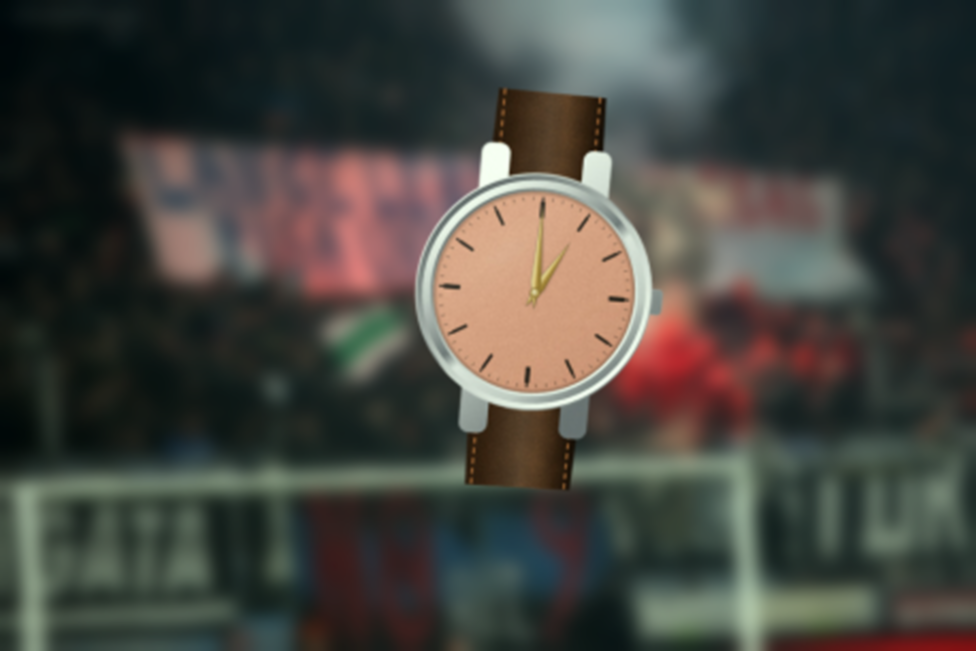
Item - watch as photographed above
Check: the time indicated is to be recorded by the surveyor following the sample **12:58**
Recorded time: **1:00**
